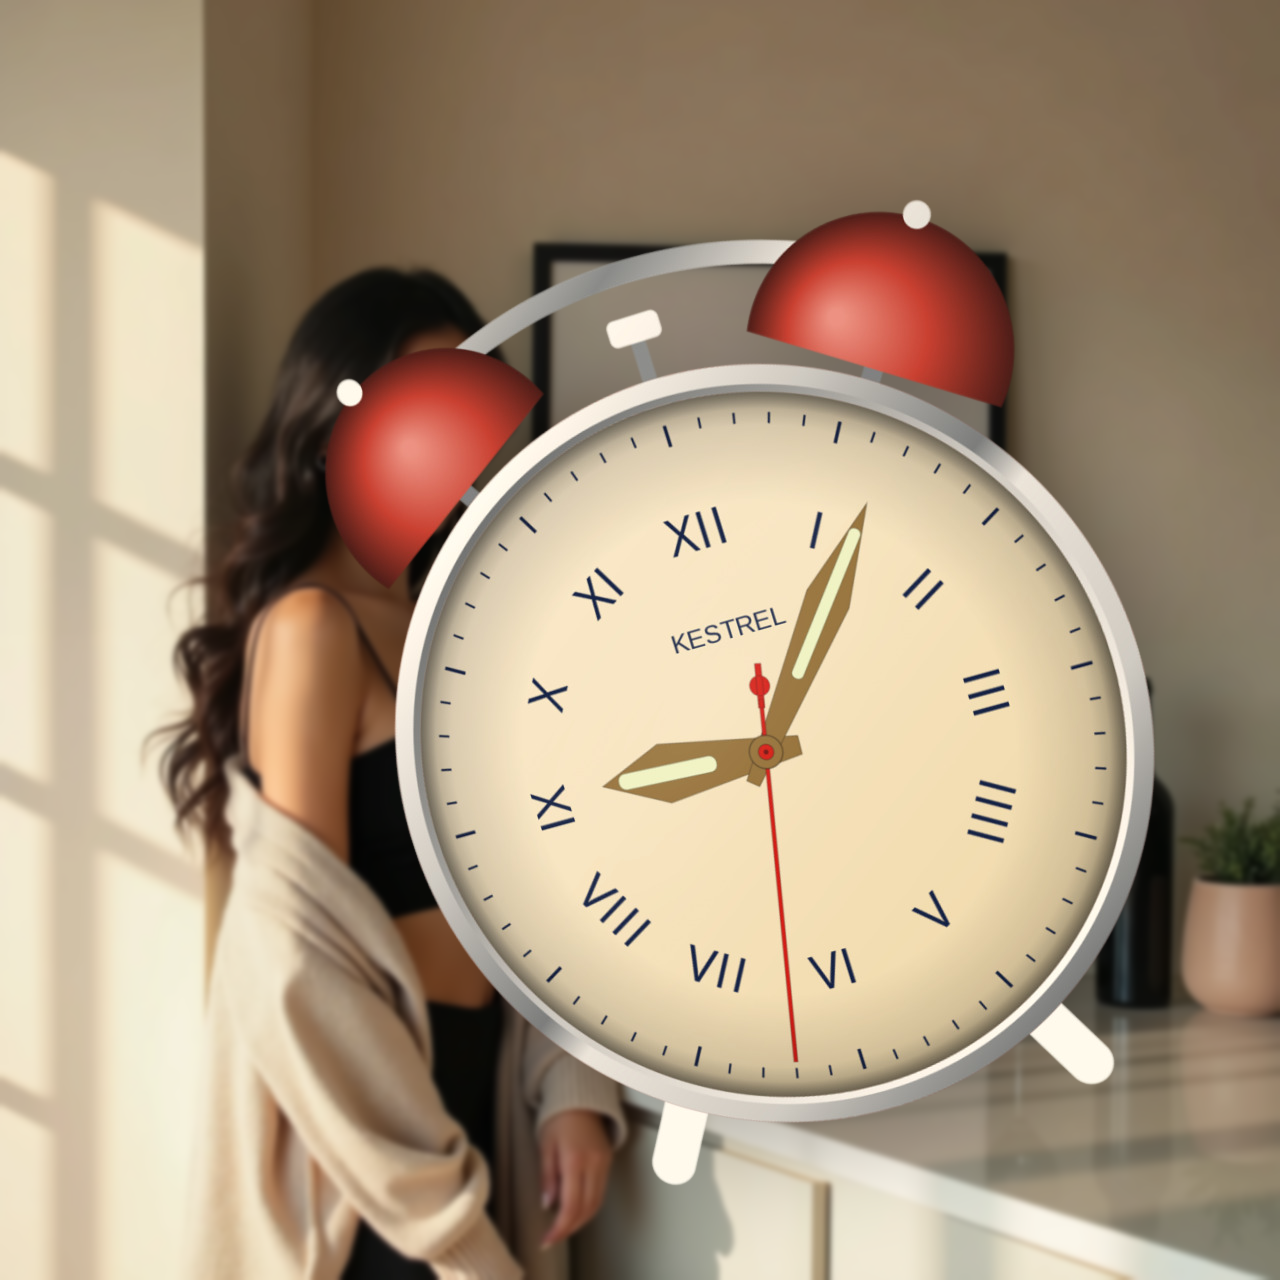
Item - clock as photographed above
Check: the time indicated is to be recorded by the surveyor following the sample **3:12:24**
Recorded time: **9:06:32**
